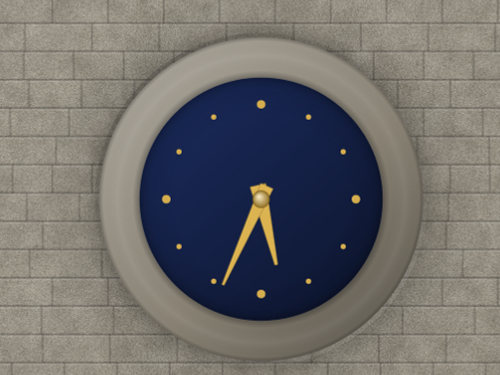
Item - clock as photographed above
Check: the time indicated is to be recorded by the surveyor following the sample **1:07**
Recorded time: **5:34**
